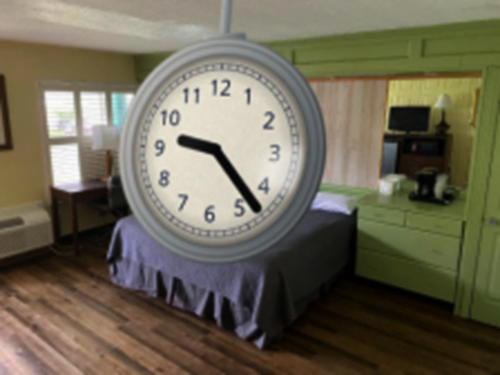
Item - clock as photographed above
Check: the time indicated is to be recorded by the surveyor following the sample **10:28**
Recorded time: **9:23**
